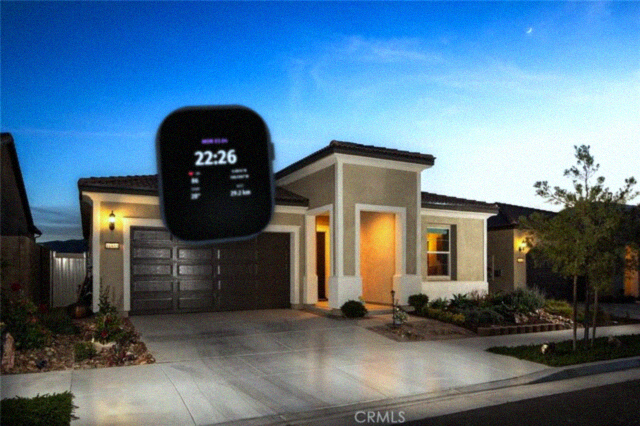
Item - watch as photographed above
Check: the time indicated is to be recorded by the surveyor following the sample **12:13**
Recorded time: **22:26**
